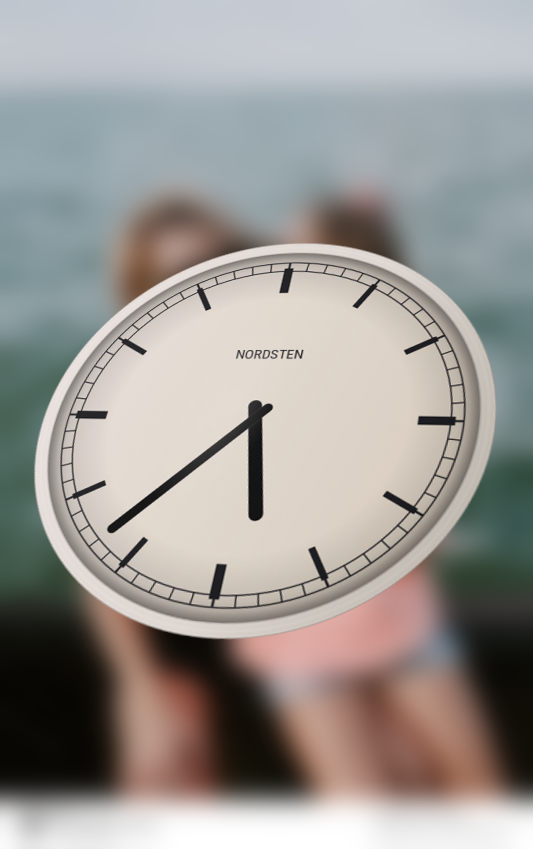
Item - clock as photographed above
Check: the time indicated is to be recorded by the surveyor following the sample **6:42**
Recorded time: **5:37**
